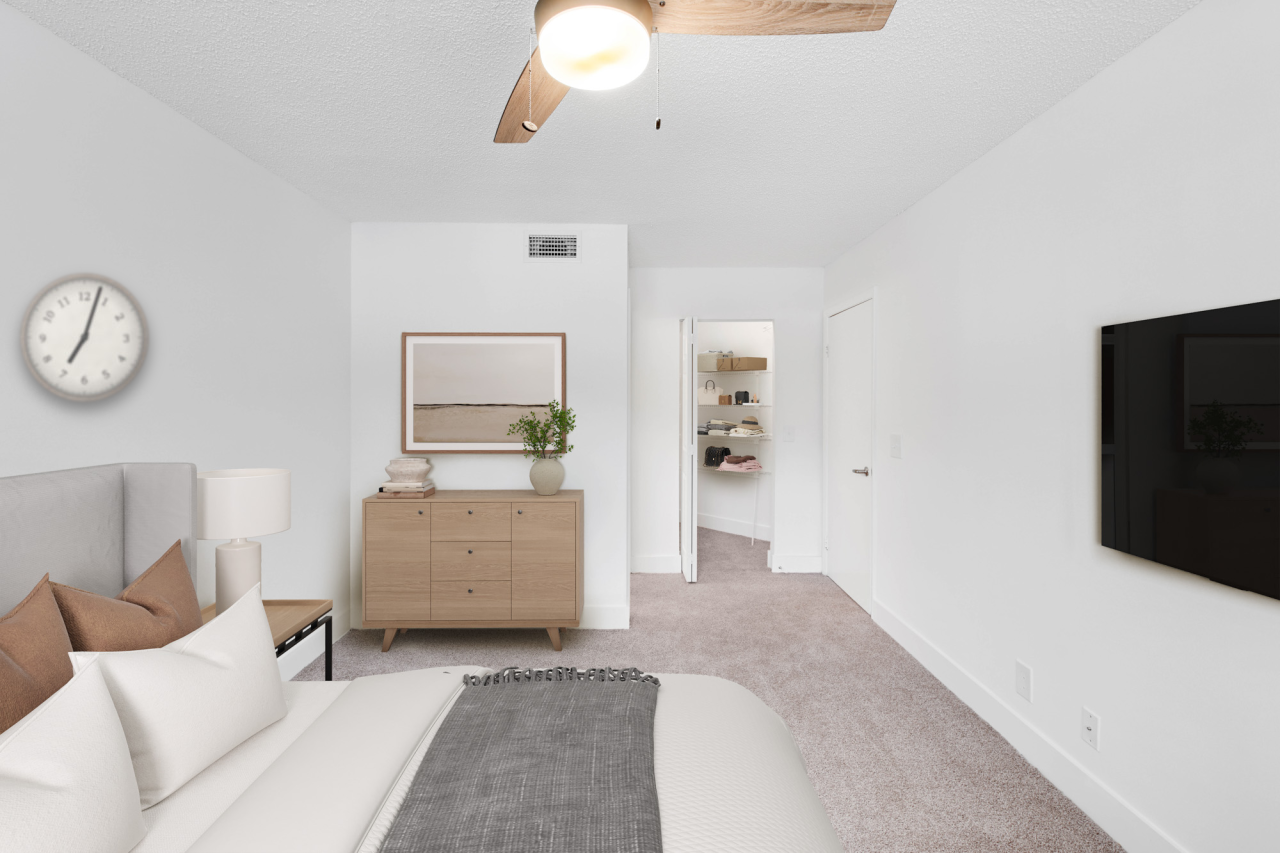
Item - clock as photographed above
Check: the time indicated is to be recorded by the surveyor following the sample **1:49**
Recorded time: **7:03**
